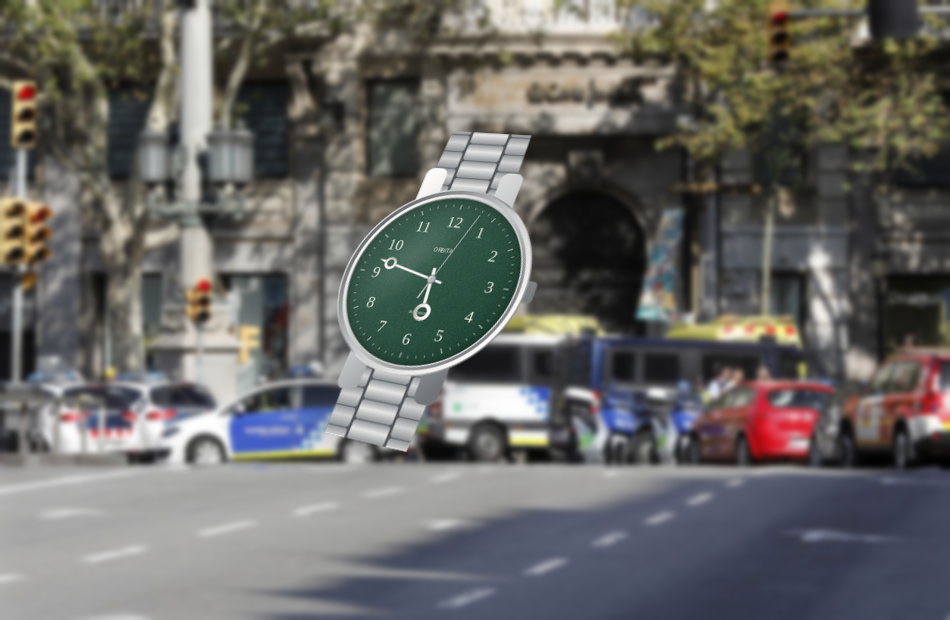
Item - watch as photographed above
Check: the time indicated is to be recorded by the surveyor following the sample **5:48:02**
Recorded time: **5:47:03**
